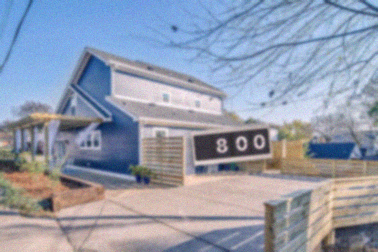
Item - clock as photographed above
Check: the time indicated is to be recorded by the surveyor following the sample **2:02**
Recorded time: **8:00**
